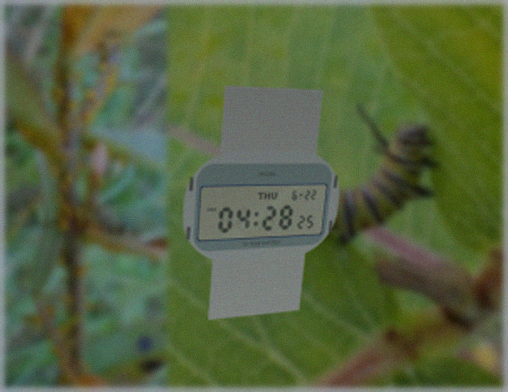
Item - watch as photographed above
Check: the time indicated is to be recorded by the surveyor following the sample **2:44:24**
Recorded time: **4:28:25**
